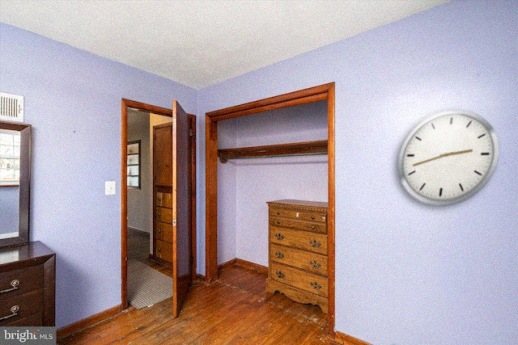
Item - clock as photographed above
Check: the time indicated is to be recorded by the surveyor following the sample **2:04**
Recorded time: **2:42**
